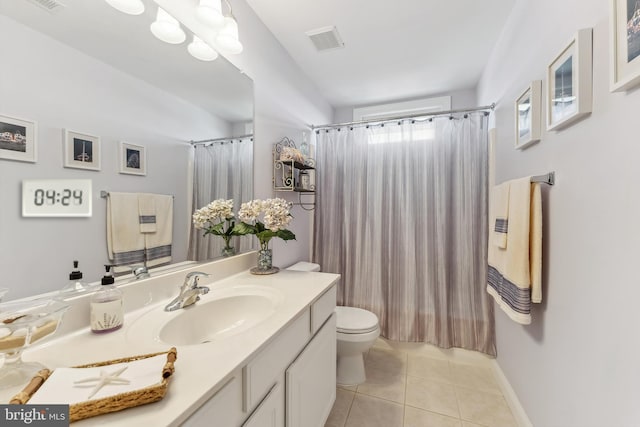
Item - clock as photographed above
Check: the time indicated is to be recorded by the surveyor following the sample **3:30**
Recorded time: **4:24**
